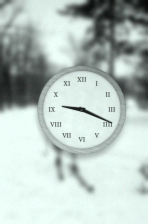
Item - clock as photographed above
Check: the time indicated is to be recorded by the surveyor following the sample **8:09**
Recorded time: **9:19**
